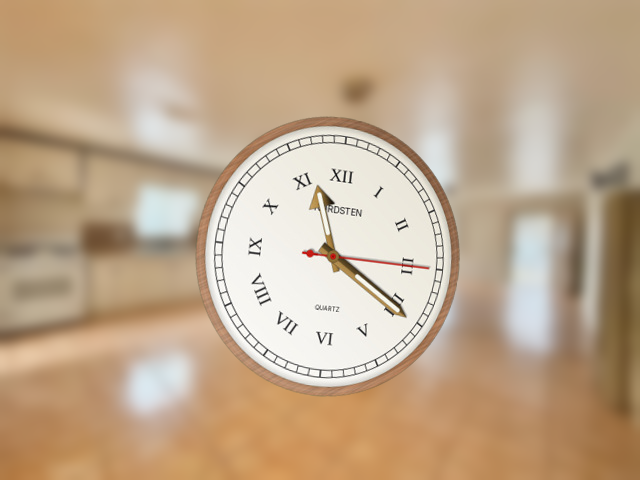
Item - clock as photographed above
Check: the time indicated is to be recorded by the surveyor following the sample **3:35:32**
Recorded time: **11:20:15**
